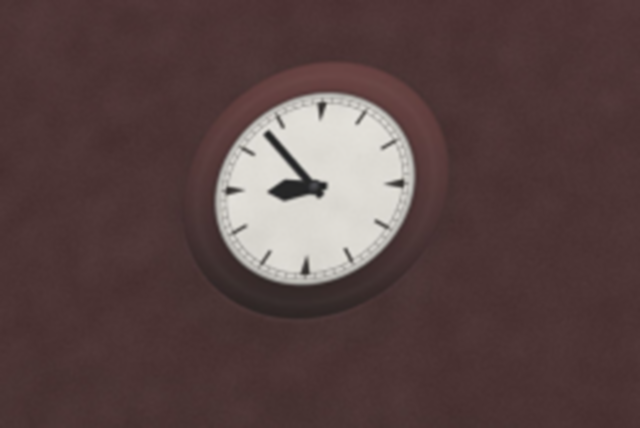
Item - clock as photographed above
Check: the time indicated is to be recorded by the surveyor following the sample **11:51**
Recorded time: **8:53**
